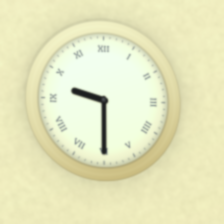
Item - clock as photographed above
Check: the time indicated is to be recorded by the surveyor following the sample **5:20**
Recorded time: **9:30**
